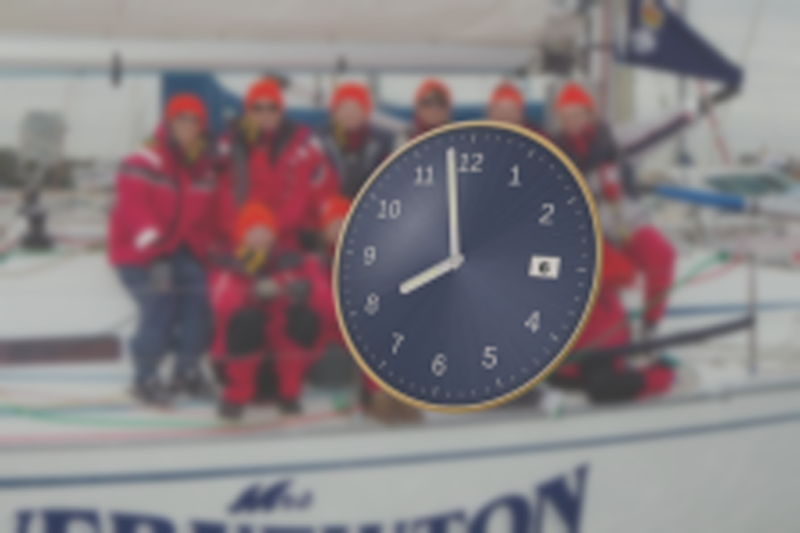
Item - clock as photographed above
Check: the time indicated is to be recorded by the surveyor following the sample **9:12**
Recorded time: **7:58**
